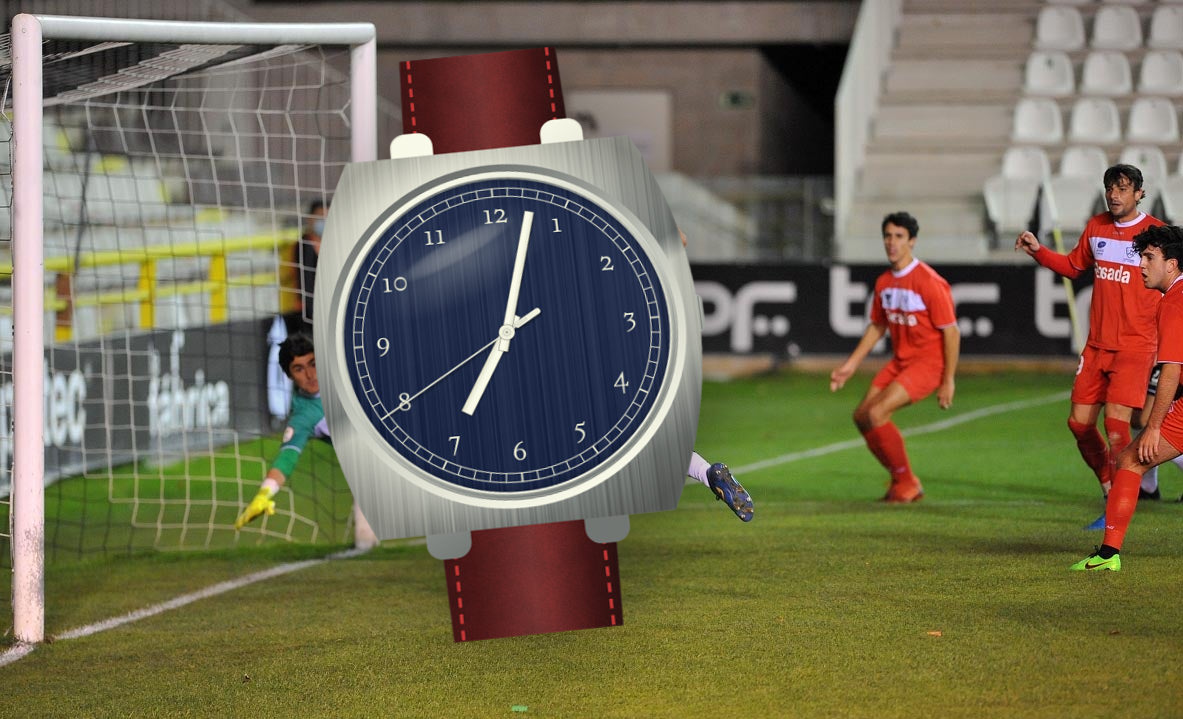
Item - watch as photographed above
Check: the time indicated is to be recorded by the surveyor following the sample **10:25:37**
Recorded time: **7:02:40**
